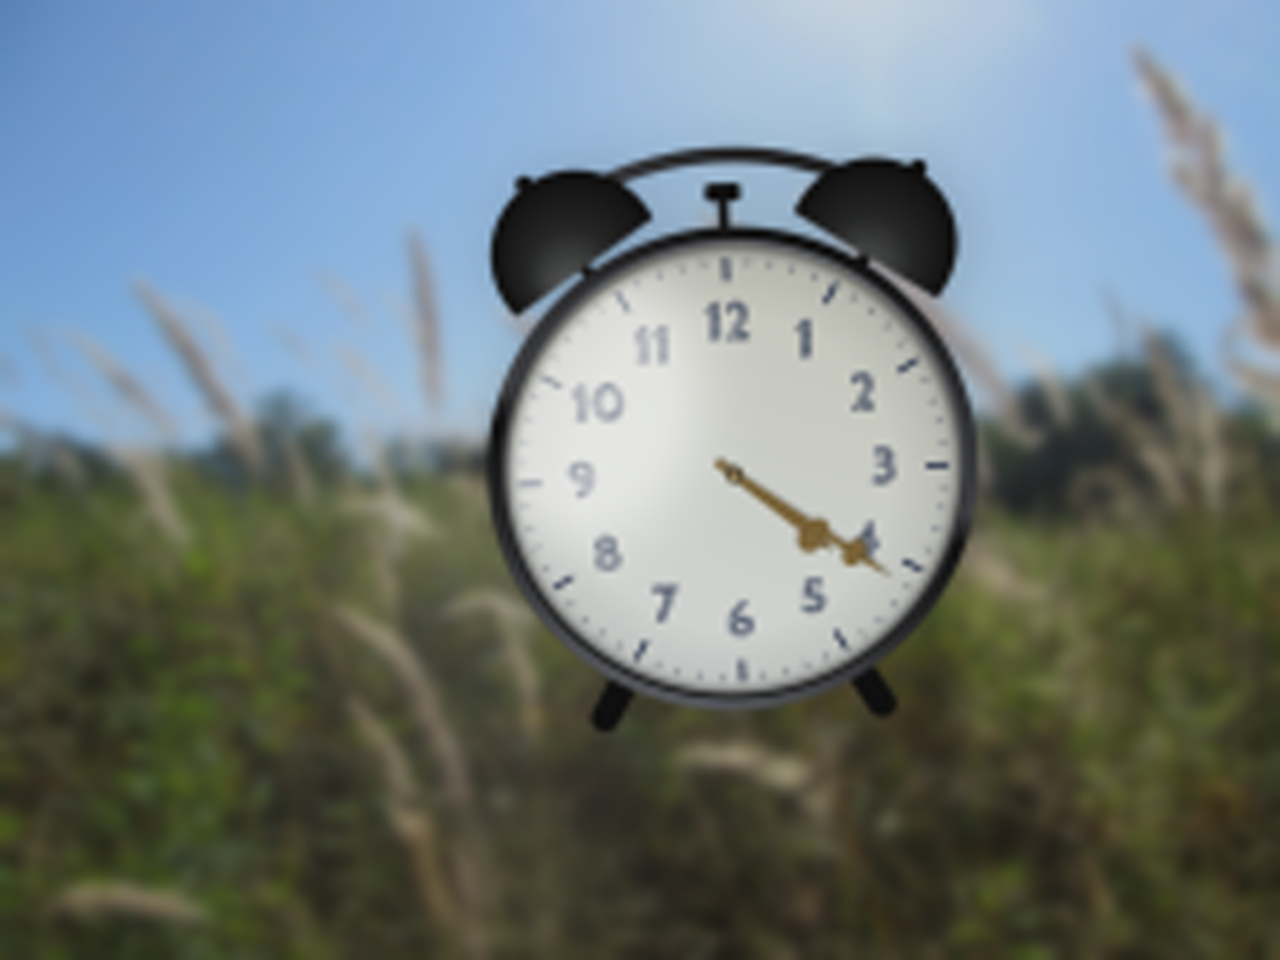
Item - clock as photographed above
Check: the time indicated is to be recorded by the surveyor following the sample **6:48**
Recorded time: **4:21**
